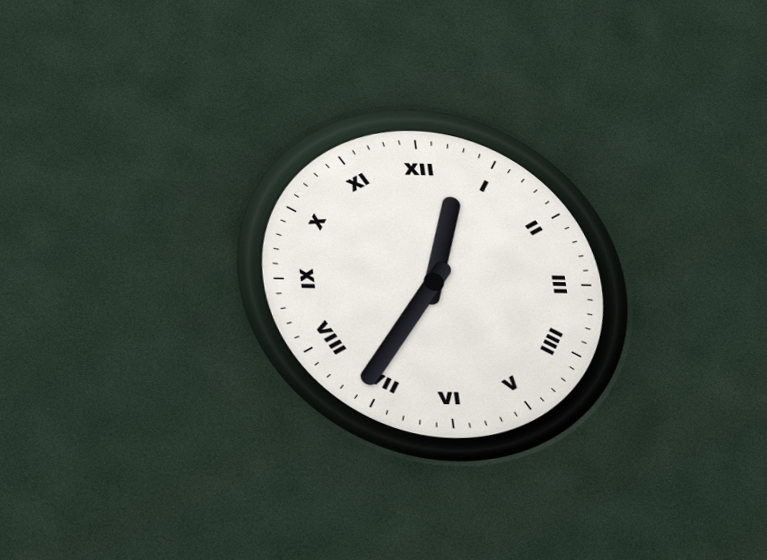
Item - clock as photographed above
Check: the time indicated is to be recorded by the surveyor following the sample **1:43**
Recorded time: **12:36**
